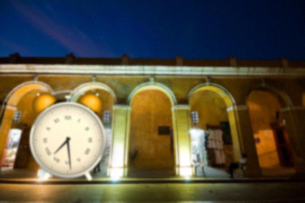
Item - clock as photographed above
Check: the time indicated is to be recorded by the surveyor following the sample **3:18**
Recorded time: **7:29**
